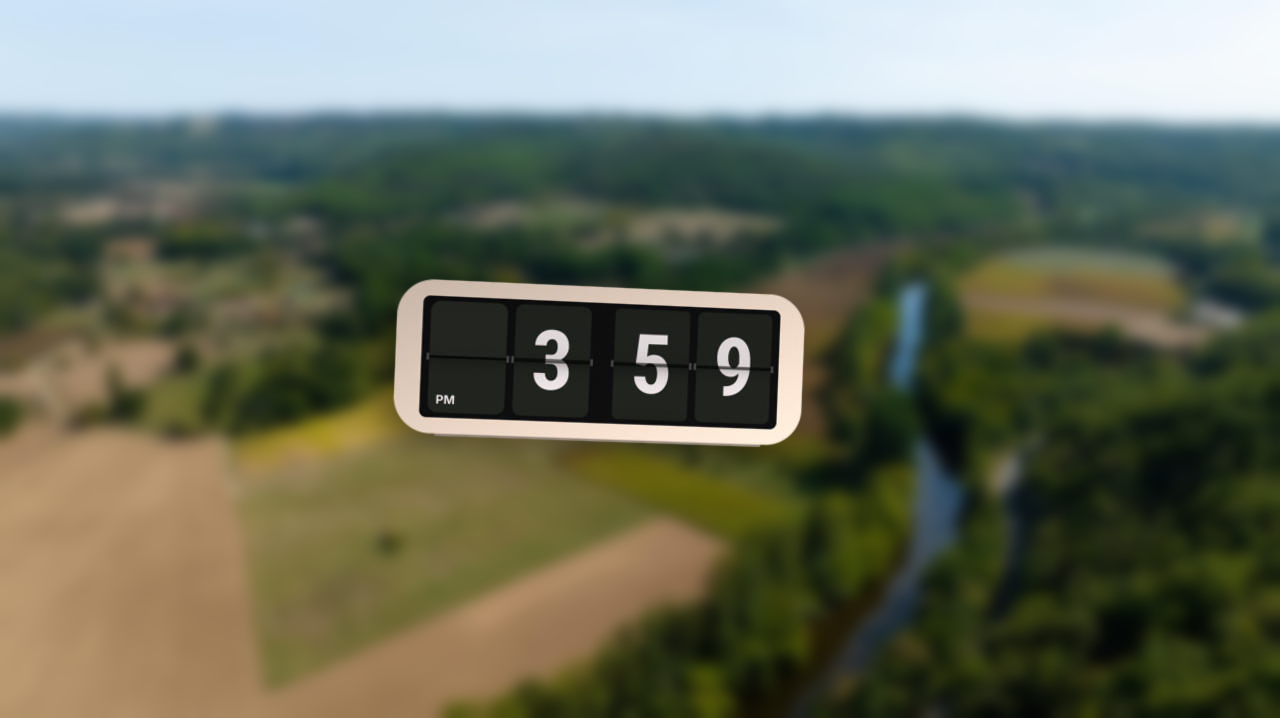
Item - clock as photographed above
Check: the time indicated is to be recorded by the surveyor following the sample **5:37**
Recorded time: **3:59**
